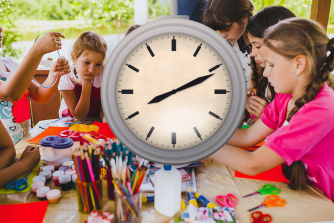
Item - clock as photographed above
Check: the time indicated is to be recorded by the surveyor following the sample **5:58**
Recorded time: **8:11**
